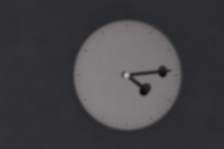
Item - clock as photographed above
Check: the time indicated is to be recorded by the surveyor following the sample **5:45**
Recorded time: **4:14**
